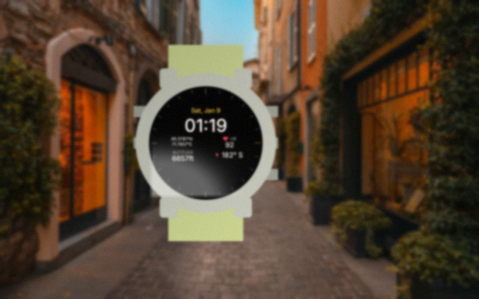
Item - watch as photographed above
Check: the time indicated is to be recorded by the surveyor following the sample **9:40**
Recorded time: **1:19**
